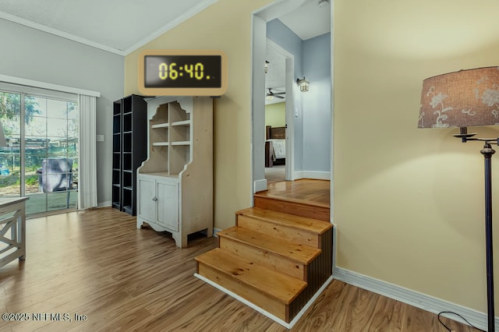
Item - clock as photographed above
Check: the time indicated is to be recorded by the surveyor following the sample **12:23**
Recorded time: **6:40**
